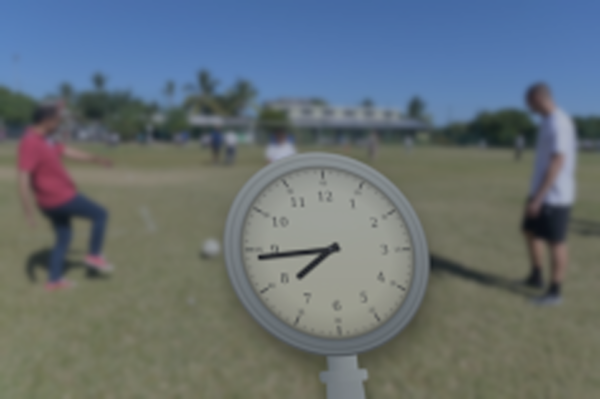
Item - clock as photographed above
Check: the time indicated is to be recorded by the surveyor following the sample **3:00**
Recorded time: **7:44**
